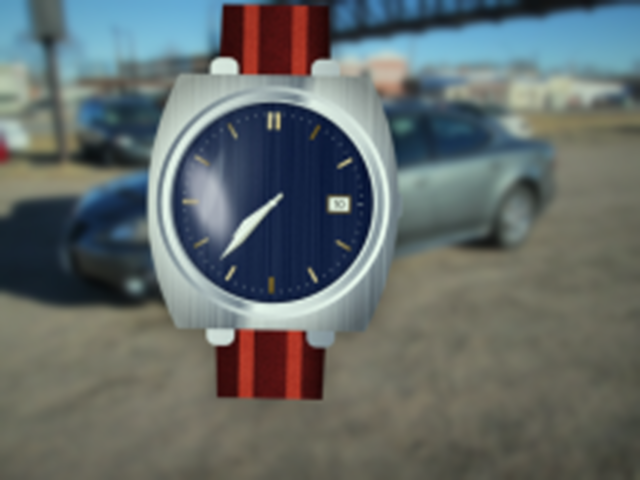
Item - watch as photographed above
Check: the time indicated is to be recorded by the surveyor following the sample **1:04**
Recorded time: **7:37**
